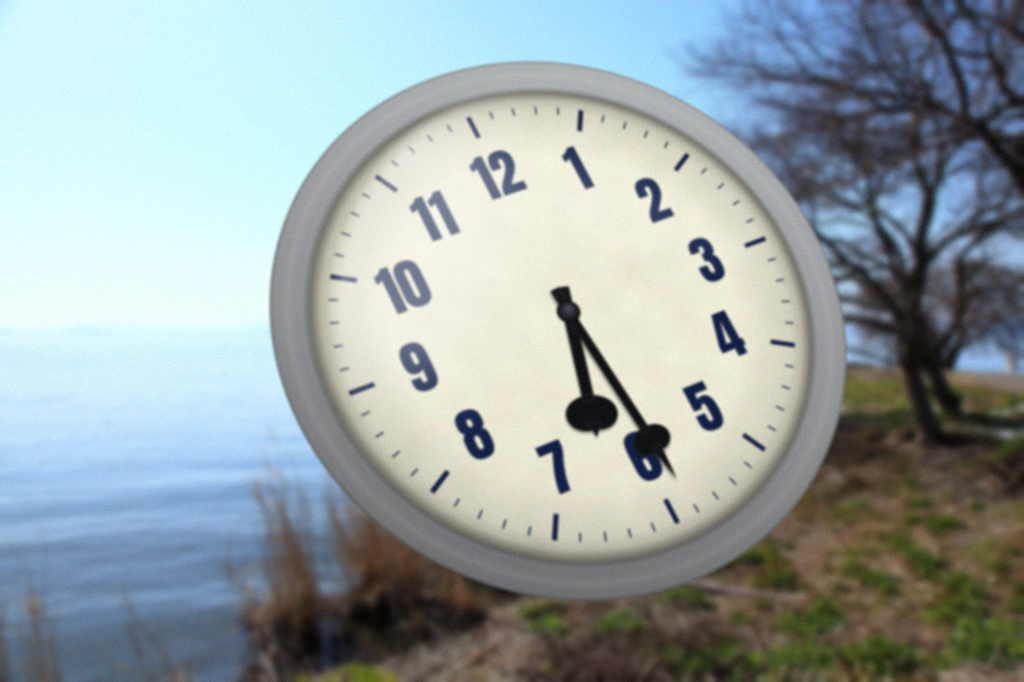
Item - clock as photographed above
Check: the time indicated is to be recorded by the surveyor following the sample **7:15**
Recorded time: **6:29**
